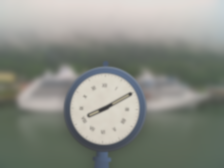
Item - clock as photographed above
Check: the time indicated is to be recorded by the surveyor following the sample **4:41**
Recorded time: **8:10**
